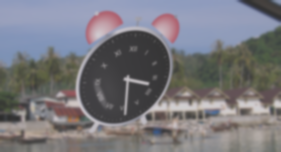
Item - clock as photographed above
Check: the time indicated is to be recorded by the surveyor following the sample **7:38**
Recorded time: **3:29**
